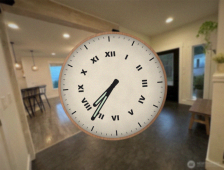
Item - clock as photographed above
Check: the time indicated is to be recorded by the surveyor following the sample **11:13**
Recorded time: **7:36**
